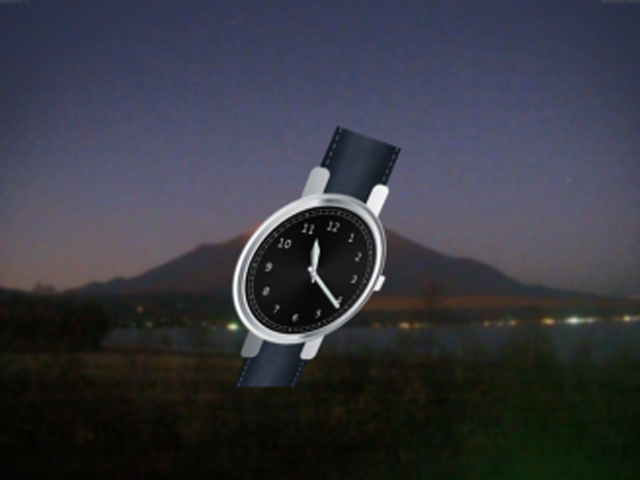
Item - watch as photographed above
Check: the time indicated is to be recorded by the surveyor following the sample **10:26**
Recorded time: **11:21**
